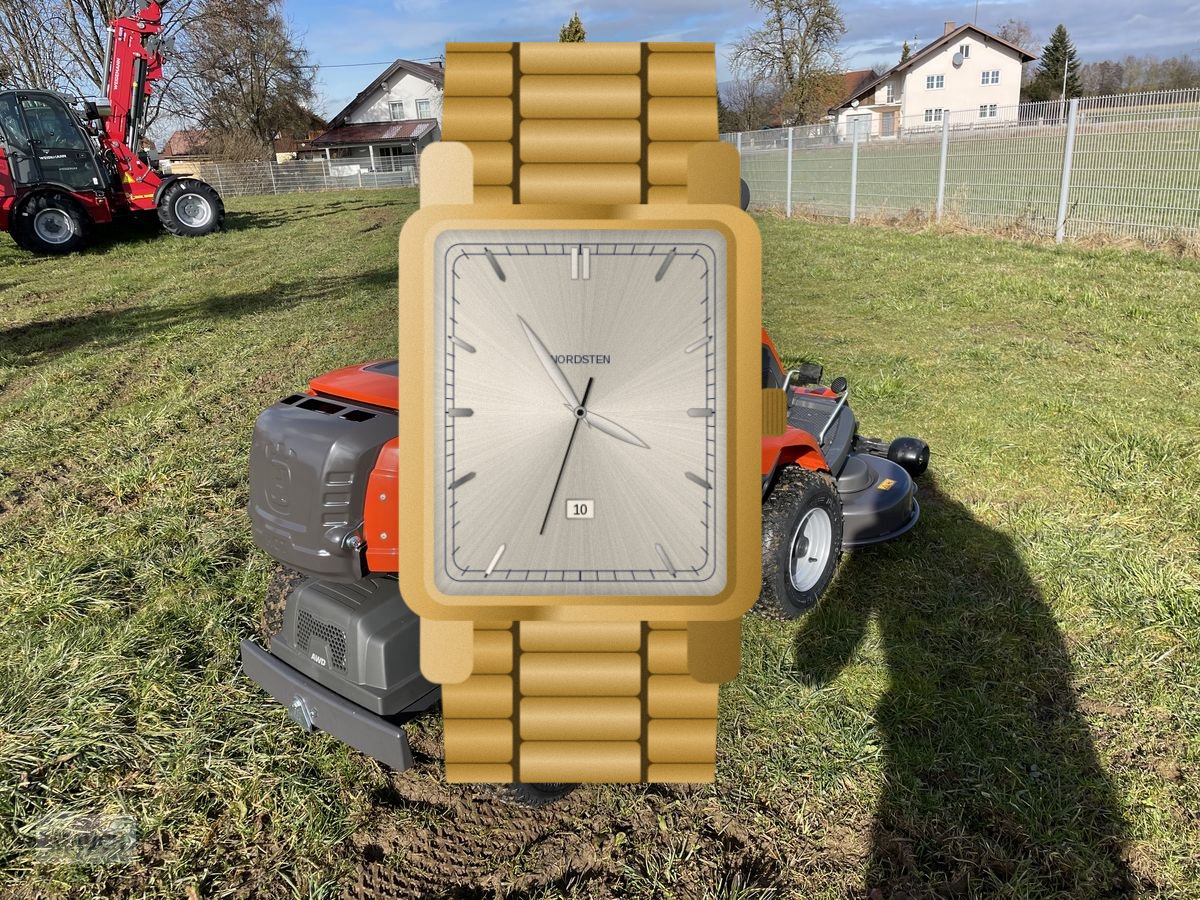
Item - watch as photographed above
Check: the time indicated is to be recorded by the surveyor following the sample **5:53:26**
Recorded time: **3:54:33**
